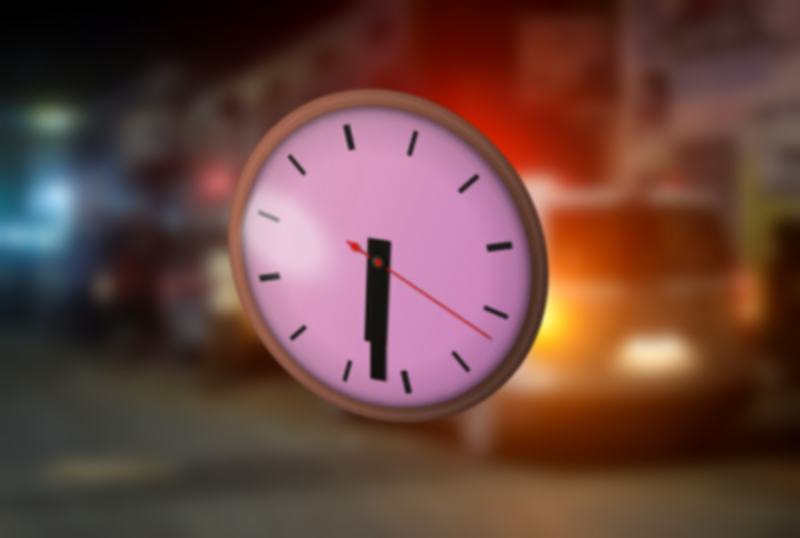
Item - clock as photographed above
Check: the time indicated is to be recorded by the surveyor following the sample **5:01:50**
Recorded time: **6:32:22**
